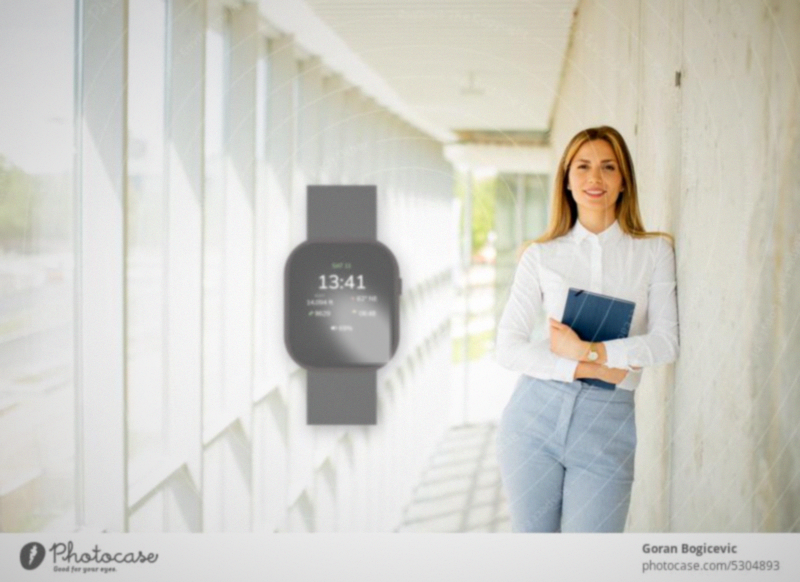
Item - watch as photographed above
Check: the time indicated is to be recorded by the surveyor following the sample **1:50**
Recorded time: **13:41**
